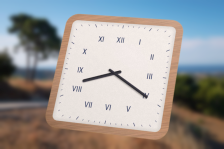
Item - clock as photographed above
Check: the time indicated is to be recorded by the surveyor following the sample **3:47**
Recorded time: **8:20**
